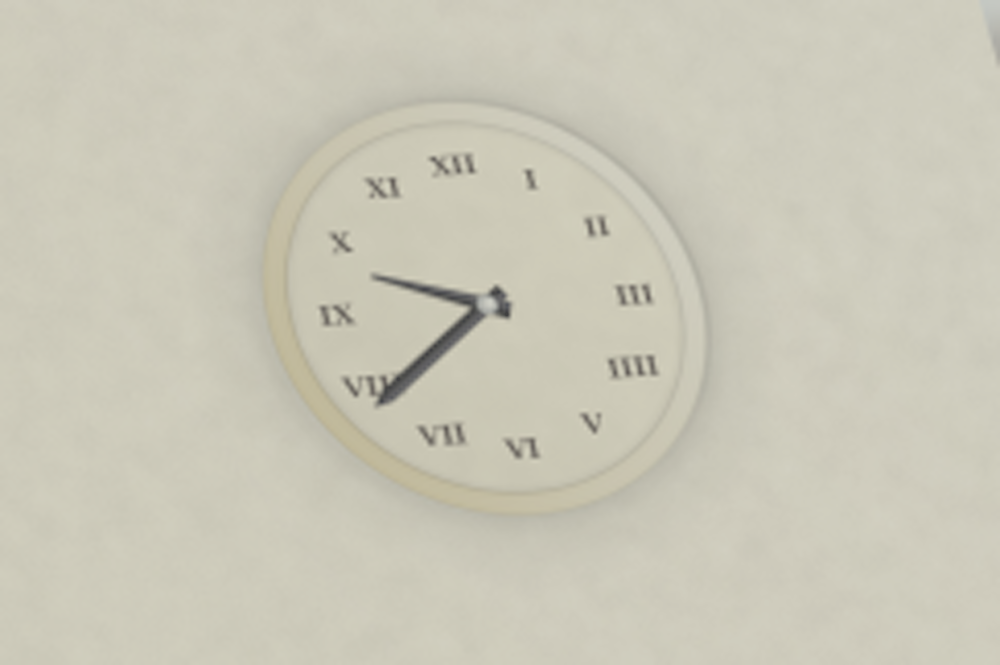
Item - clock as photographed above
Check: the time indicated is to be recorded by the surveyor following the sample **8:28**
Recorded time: **9:39**
